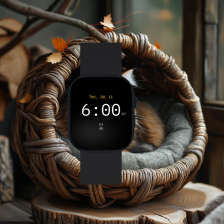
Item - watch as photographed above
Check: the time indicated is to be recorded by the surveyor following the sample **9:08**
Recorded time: **6:00**
